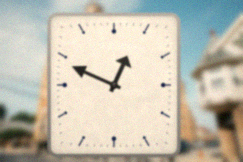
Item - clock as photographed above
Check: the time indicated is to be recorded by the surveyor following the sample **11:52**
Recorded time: **12:49**
